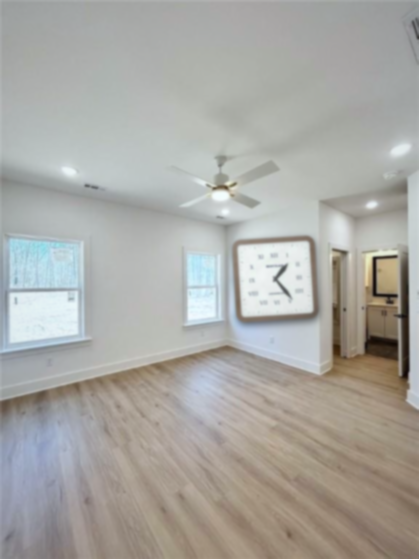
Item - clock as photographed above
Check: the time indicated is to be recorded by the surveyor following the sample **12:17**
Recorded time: **1:24**
